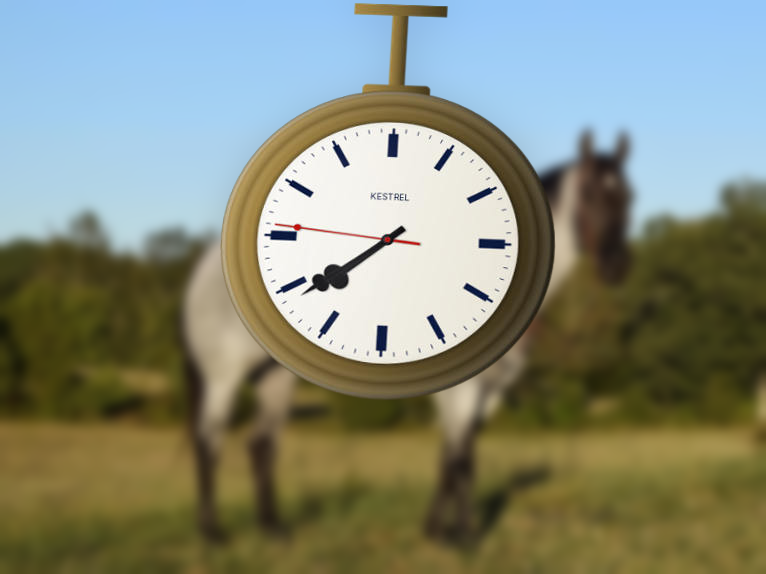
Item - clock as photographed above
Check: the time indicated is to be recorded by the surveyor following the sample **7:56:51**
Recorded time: **7:38:46**
